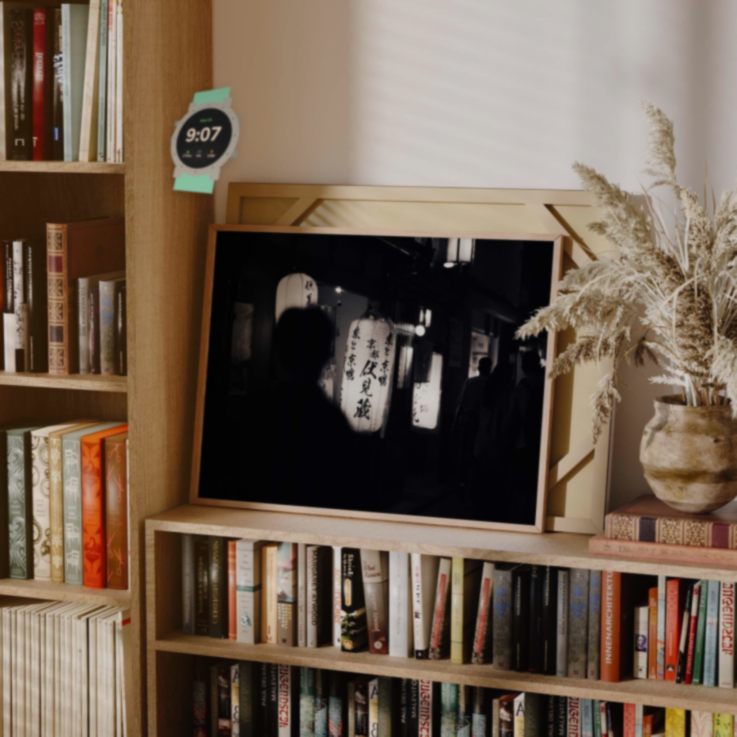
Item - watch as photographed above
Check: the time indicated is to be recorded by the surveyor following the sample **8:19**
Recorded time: **9:07**
